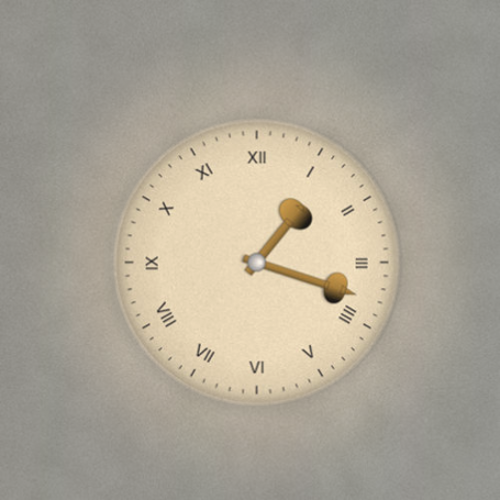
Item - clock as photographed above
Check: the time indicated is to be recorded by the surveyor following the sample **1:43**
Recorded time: **1:18**
